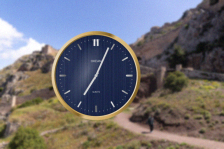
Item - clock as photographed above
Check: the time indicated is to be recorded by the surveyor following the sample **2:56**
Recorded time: **7:04**
